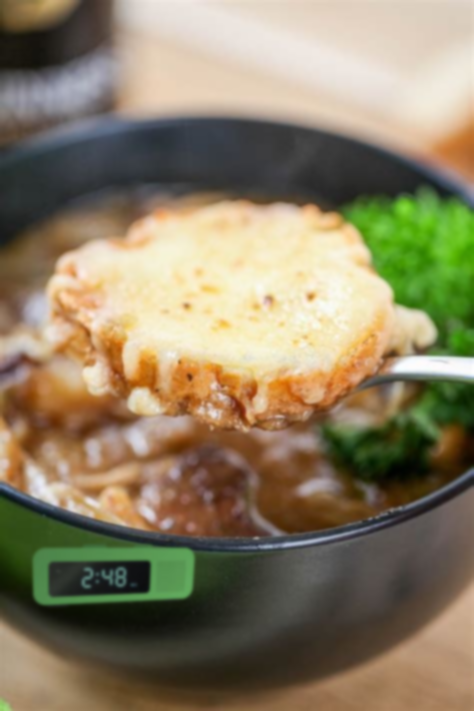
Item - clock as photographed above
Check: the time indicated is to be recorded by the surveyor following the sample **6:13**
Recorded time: **2:48**
